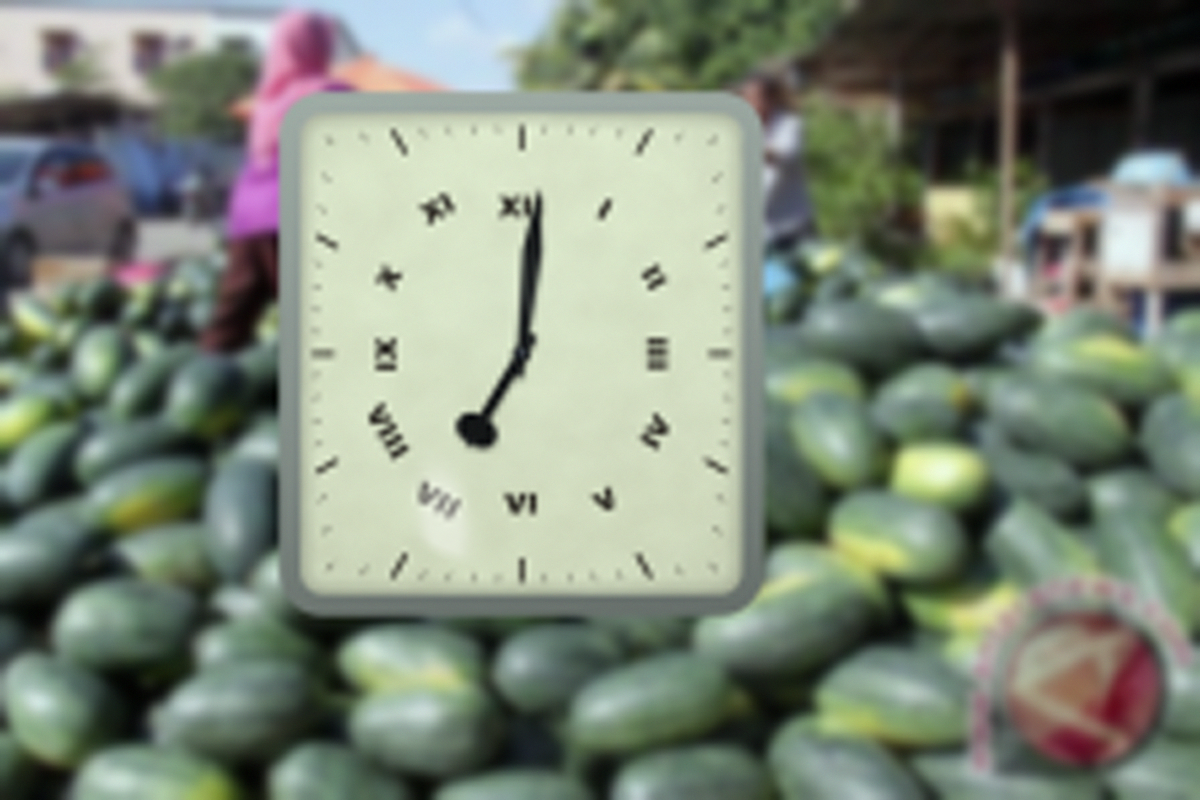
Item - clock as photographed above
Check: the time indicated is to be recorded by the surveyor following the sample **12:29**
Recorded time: **7:01**
